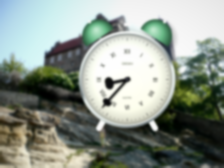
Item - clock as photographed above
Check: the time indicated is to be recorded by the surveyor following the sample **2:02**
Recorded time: **8:37**
